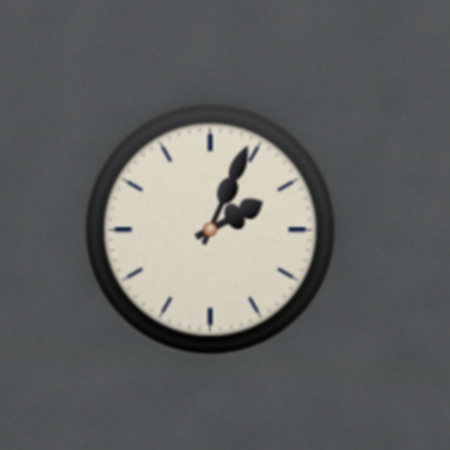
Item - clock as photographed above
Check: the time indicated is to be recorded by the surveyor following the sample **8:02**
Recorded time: **2:04**
